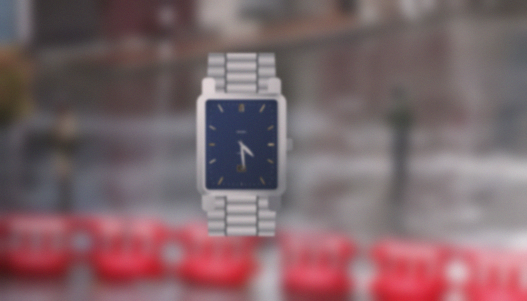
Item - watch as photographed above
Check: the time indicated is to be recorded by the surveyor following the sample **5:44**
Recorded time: **4:29**
